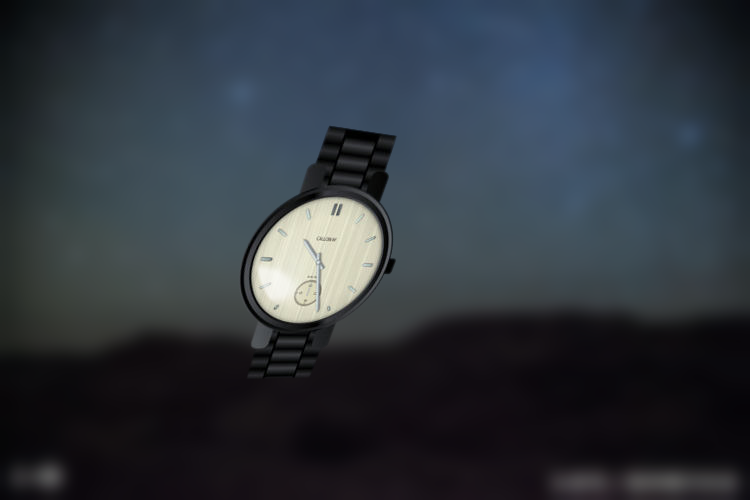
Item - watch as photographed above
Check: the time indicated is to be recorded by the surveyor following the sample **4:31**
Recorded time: **10:27**
